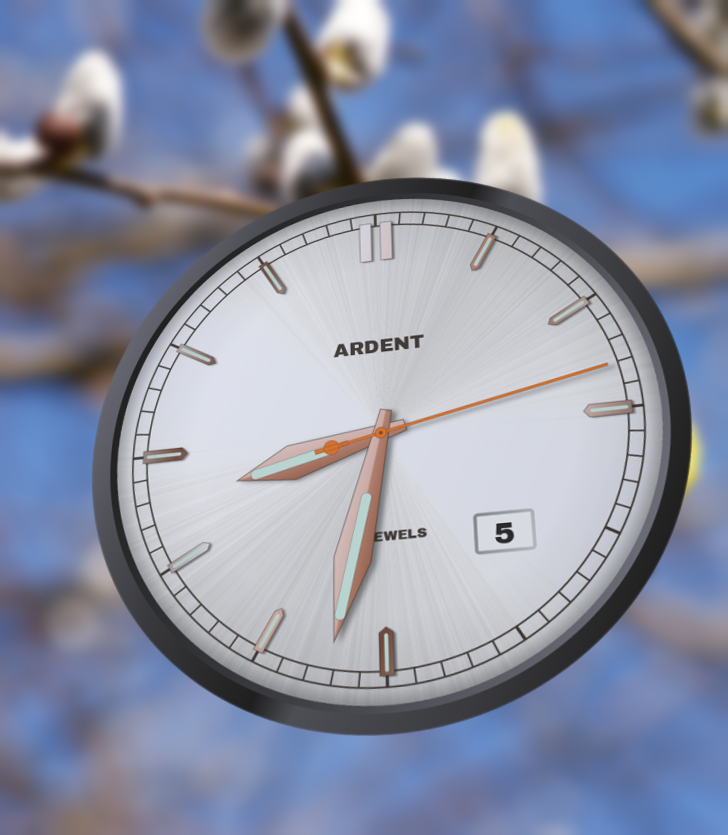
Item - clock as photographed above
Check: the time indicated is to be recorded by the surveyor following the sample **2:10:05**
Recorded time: **8:32:13**
